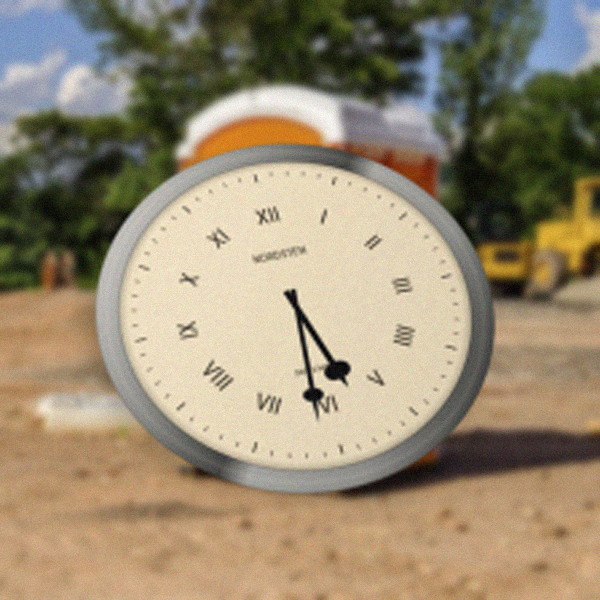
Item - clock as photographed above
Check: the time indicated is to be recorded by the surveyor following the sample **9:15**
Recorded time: **5:31**
